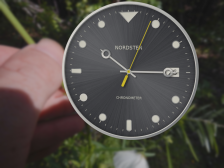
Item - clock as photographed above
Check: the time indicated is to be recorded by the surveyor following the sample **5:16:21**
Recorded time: **10:15:04**
